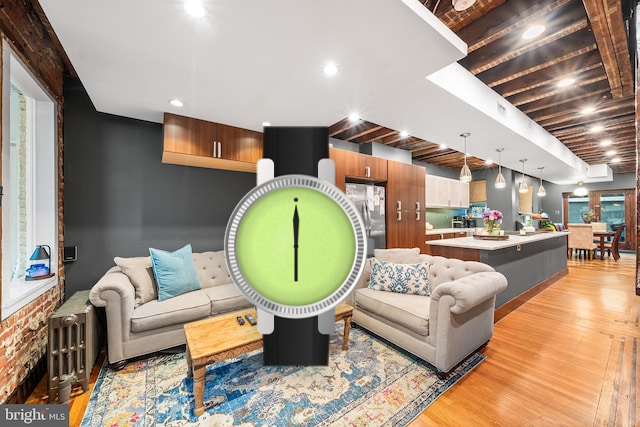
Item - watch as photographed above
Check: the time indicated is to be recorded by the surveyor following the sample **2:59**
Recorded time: **6:00**
